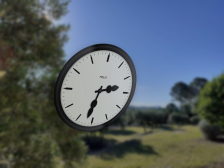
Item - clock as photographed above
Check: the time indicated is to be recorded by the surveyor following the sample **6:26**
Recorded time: **2:32**
